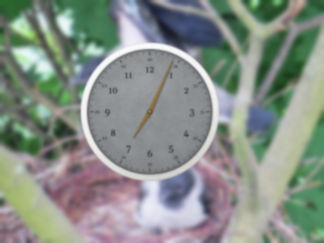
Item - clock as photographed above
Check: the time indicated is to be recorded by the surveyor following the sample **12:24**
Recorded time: **7:04**
